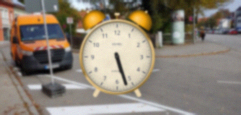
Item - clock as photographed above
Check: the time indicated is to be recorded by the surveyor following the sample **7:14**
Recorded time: **5:27**
